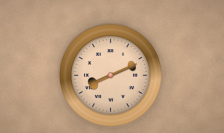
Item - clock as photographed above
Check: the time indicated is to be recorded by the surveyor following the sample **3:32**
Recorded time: **8:11**
